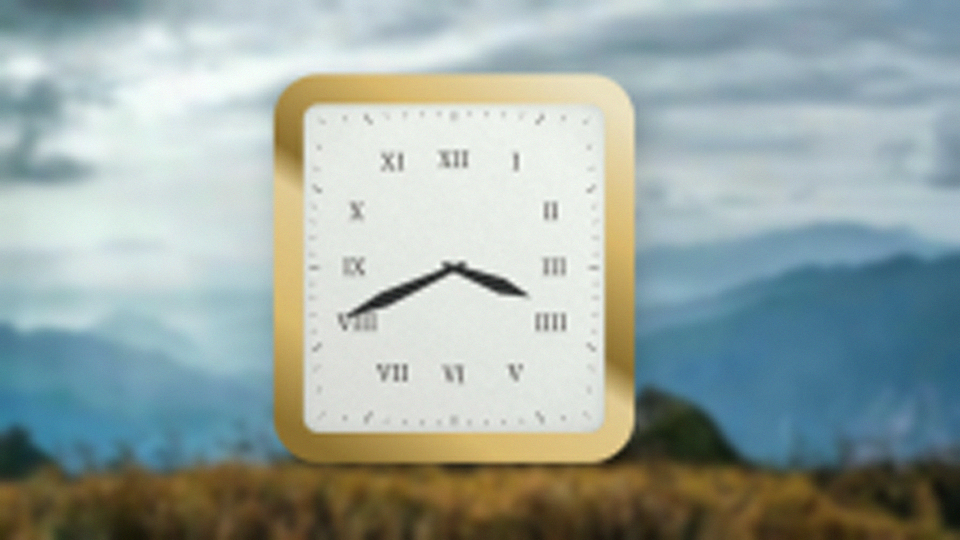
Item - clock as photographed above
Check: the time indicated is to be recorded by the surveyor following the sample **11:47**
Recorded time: **3:41**
